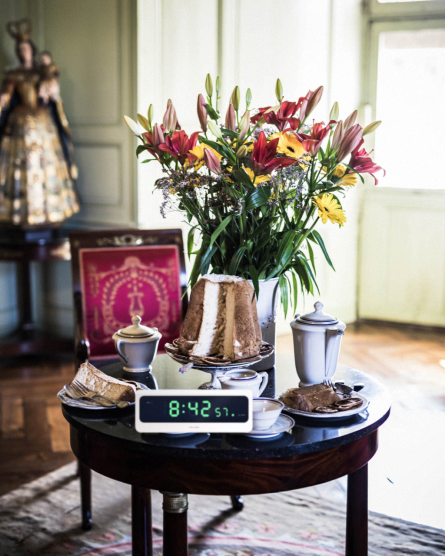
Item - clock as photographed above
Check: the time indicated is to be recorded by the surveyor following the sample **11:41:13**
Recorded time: **8:42:57**
